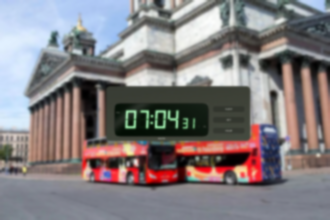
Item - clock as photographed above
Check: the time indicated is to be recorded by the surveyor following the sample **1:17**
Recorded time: **7:04**
